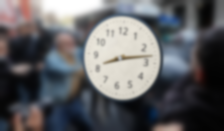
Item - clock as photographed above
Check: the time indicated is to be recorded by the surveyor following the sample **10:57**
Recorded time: **8:13**
